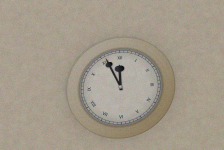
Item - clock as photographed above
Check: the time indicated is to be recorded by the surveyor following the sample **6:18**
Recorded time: **11:56**
